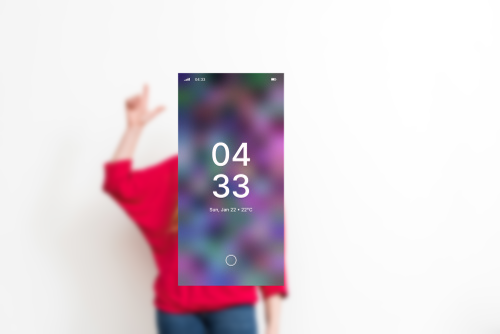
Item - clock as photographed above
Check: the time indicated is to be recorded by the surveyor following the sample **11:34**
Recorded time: **4:33**
